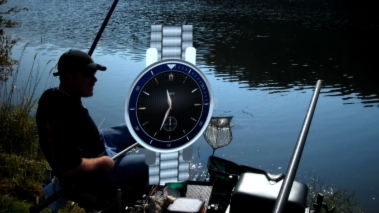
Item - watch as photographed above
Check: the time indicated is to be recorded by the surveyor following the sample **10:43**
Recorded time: **11:34**
